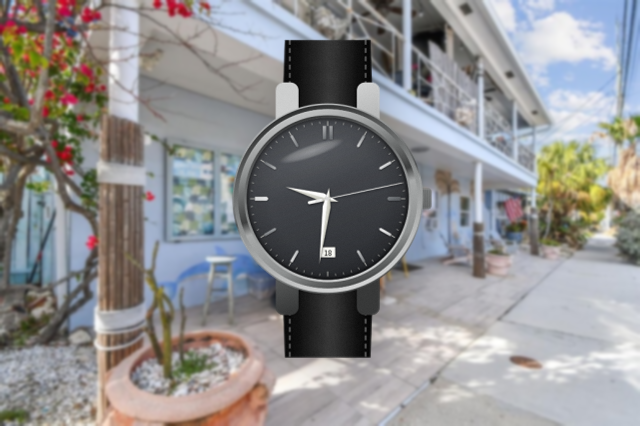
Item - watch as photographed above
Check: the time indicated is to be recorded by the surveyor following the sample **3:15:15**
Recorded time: **9:31:13**
